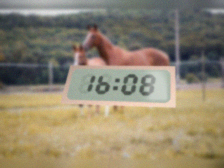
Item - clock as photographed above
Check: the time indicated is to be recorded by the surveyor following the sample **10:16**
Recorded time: **16:08**
